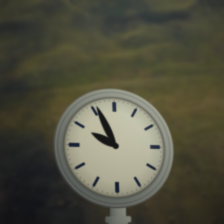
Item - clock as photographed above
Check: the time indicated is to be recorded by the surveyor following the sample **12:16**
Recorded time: **9:56**
